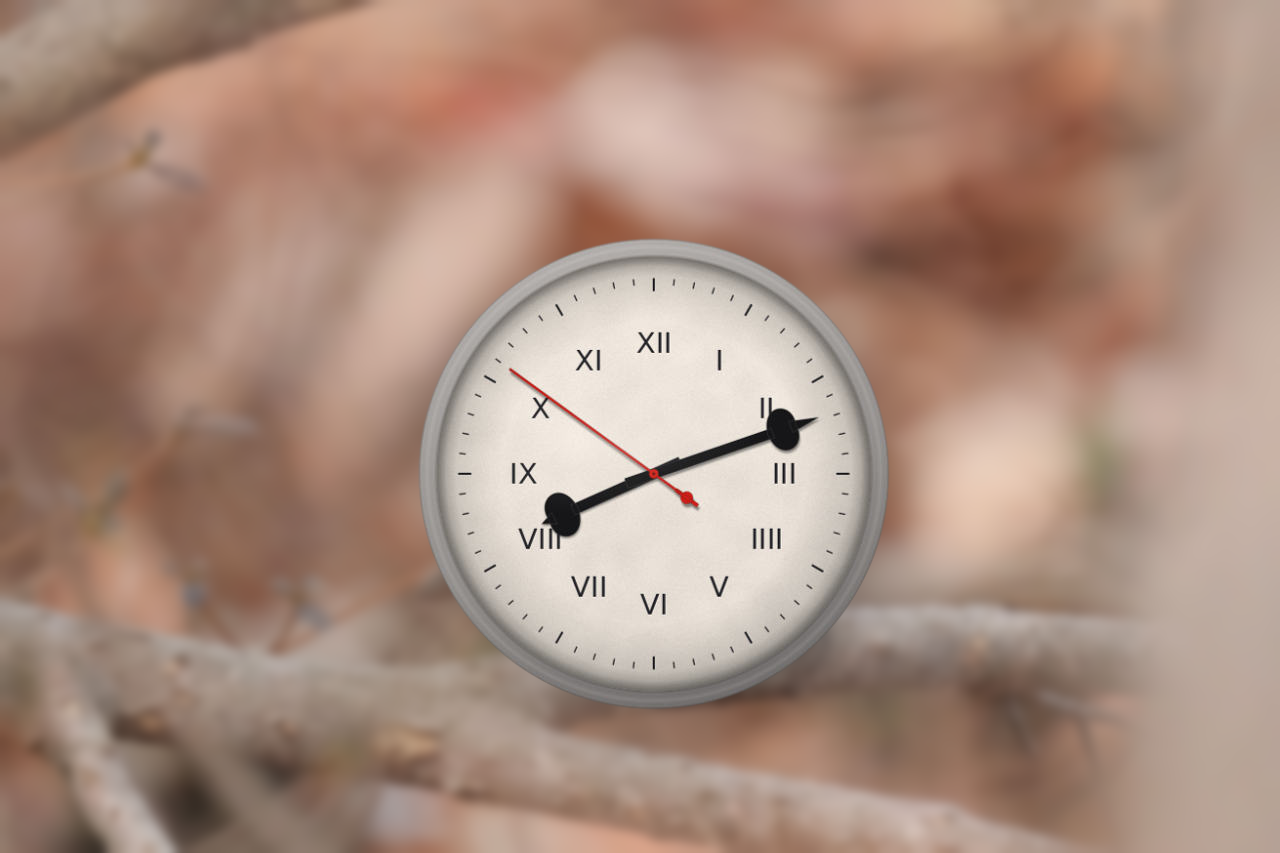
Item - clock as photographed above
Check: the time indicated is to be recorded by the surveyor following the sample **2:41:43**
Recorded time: **8:11:51**
